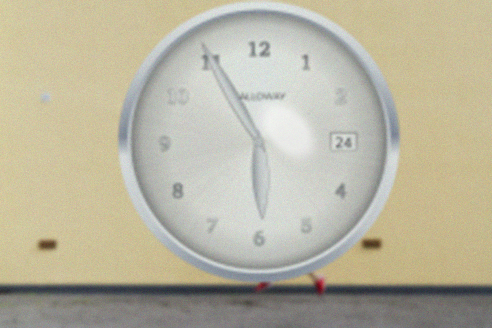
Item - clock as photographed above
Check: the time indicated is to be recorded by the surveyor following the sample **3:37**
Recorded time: **5:55**
